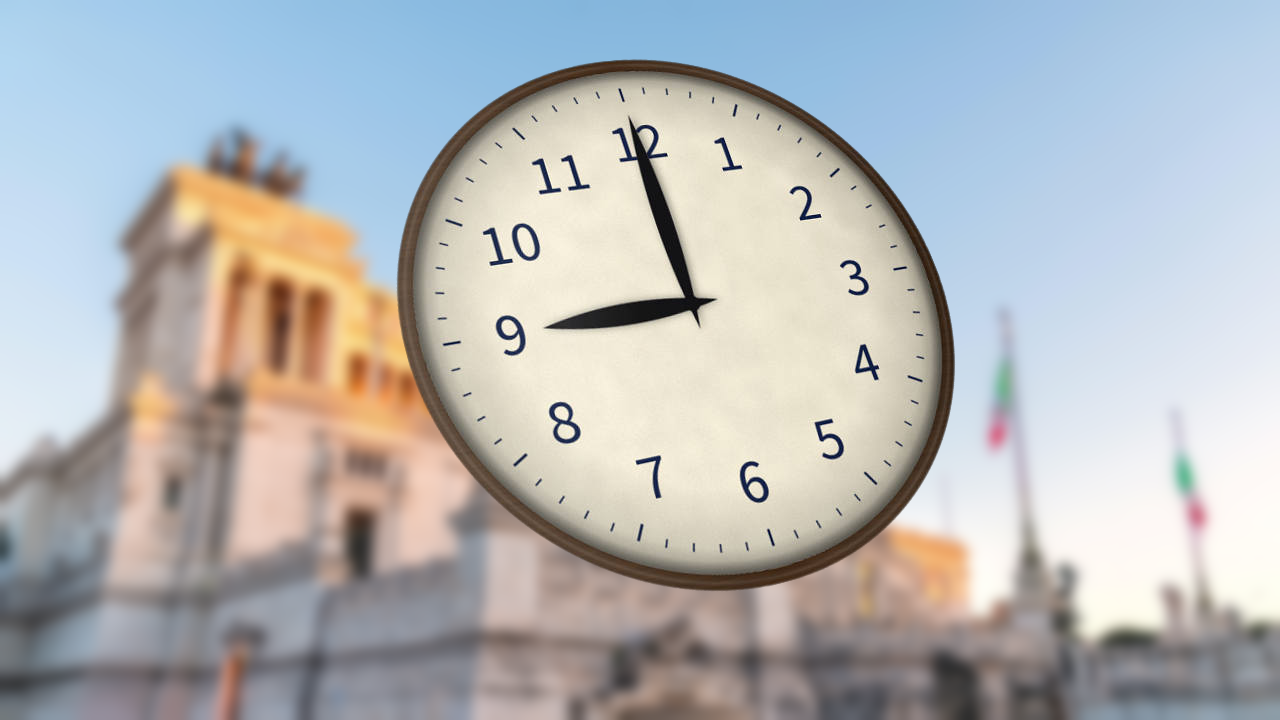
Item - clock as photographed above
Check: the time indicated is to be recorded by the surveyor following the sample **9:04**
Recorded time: **9:00**
